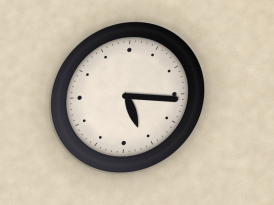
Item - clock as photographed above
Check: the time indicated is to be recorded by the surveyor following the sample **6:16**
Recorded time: **5:16**
